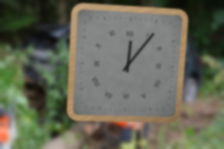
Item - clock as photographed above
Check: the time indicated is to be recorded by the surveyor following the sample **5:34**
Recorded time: **12:06**
